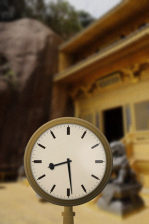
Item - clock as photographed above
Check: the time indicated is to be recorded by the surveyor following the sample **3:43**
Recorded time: **8:29**
